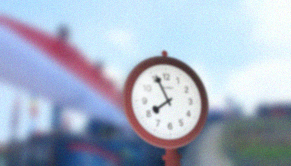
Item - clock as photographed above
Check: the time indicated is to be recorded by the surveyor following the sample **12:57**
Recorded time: **7:56**
